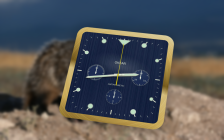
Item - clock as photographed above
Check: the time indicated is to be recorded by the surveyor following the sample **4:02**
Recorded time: **2:43**
